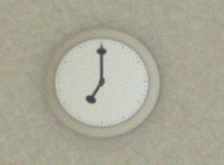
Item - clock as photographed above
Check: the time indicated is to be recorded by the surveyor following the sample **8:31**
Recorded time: **7:00**
